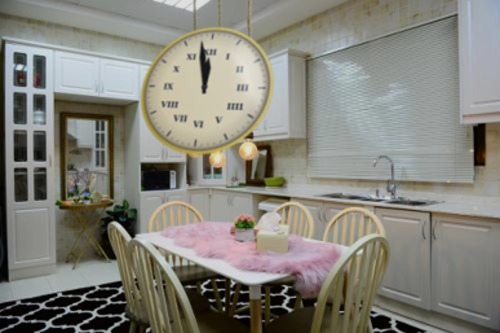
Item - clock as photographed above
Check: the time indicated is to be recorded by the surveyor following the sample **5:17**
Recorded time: **11:58**
